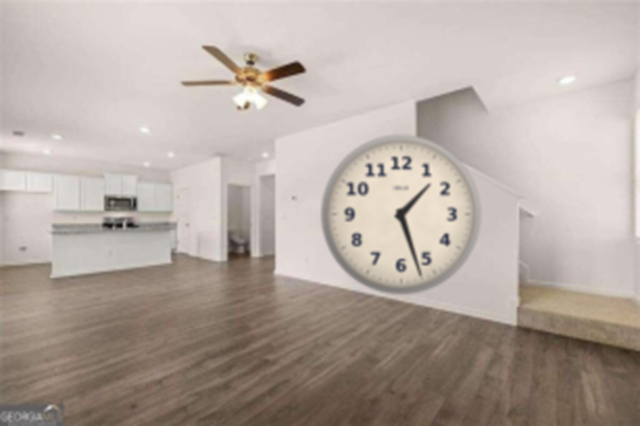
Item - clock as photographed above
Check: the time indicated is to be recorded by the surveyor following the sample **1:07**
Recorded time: **1:27**
